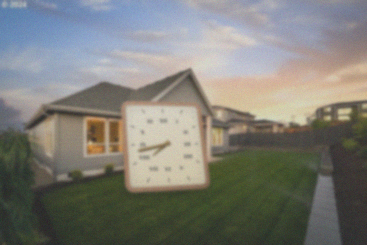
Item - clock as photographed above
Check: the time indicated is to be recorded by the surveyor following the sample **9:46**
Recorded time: **7:43**
